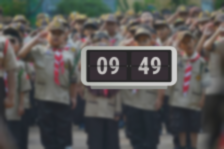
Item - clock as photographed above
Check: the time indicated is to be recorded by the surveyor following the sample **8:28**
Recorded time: **9:49**
